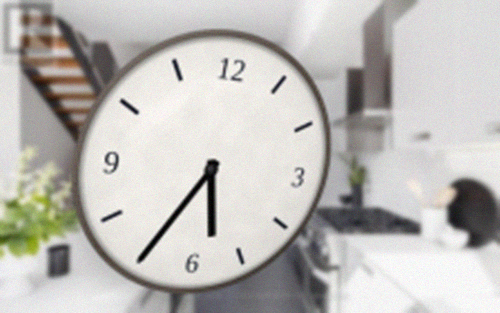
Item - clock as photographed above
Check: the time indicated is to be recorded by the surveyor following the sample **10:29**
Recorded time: **5:35**
